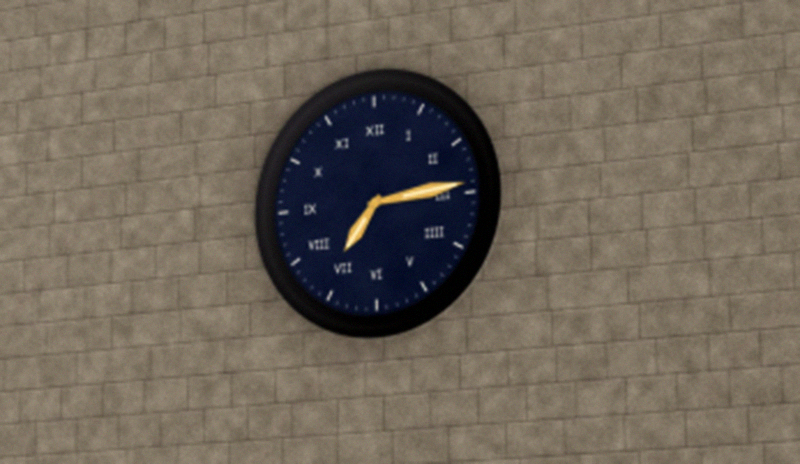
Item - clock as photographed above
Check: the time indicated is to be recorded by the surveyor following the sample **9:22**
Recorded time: **7:14**
